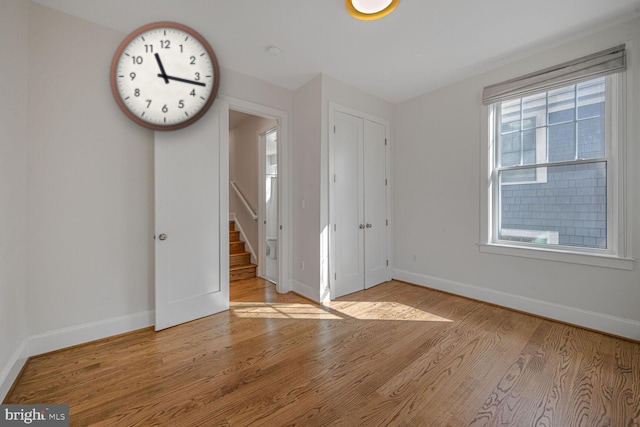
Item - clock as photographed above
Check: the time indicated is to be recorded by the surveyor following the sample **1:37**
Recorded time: **11:17**
